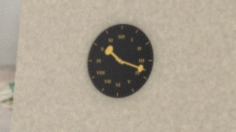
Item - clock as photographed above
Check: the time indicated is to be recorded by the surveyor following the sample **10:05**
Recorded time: **10:18**
